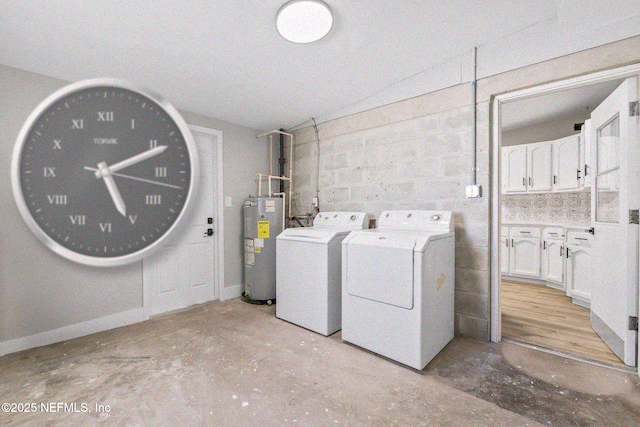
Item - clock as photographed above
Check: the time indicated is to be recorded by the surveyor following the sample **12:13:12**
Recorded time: **5:11:17**
